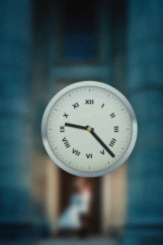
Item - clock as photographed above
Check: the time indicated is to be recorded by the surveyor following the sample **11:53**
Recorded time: **9:23**
